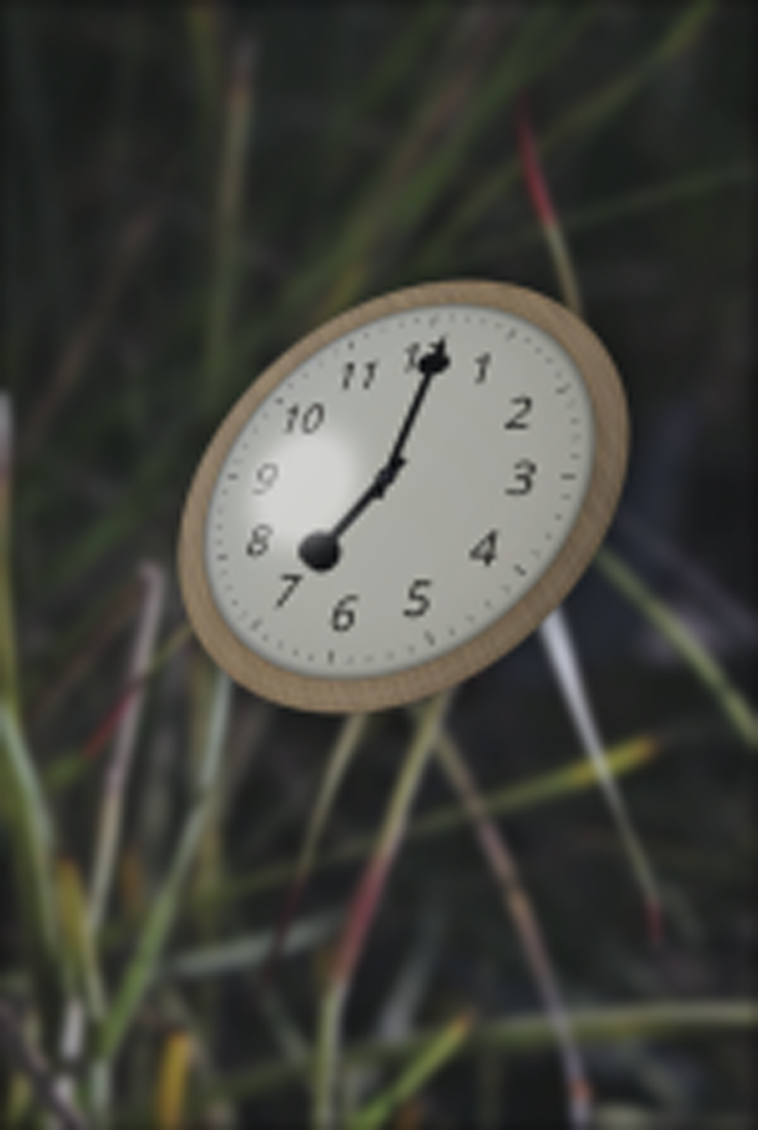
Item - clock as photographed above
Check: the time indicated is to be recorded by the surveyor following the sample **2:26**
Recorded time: **7:01**
